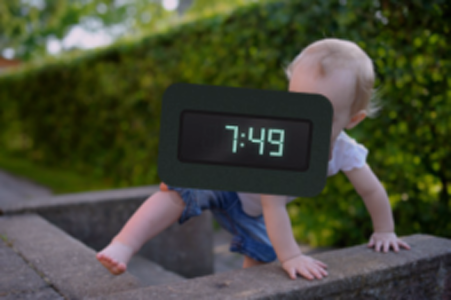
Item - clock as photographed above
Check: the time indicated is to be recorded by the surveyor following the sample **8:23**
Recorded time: **7:49**
